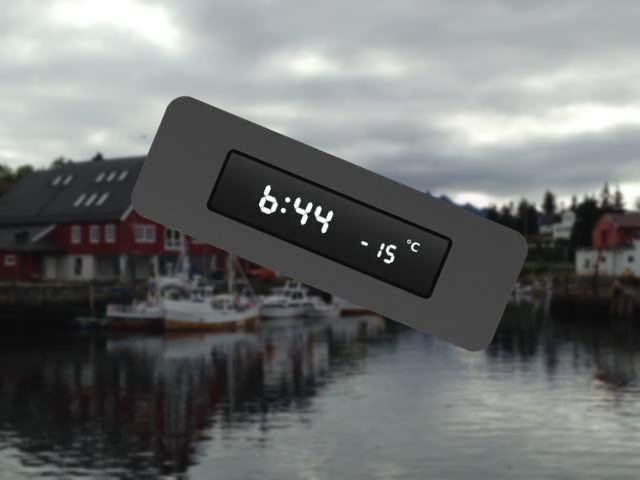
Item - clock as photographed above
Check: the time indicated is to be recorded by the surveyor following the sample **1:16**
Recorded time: **6:44**
